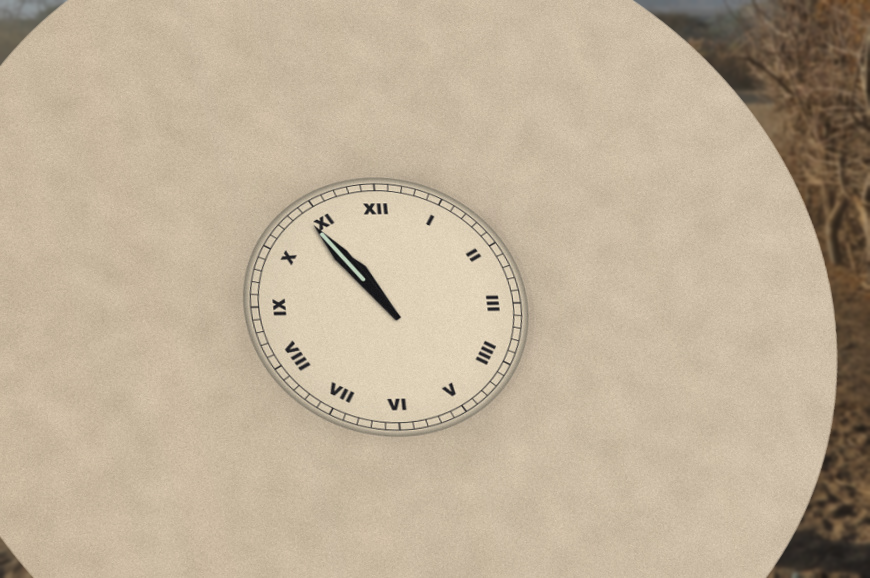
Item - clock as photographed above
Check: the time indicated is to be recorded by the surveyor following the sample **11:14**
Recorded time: **10:54**
